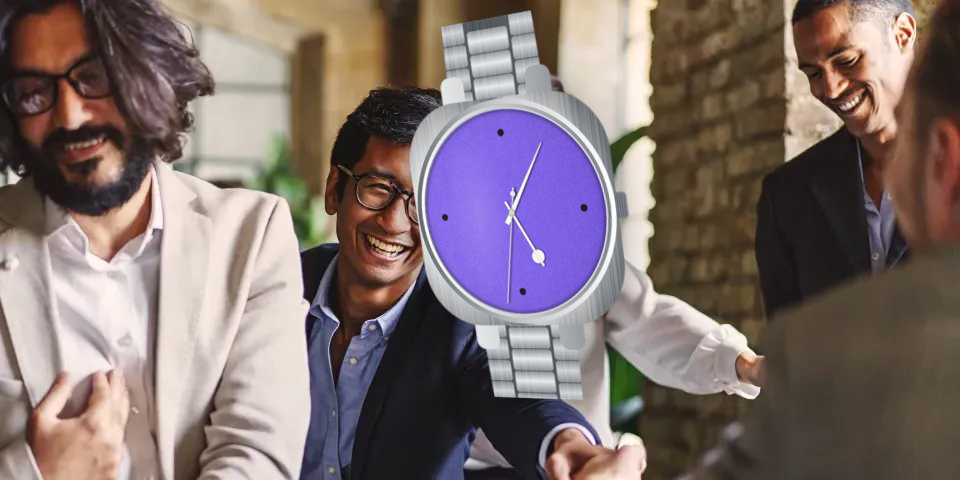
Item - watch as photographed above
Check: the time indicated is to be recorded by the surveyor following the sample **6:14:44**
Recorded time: **5:05:32**
